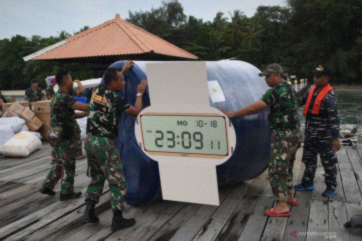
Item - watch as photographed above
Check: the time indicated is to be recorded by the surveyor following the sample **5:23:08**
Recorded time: **23:09:11**
